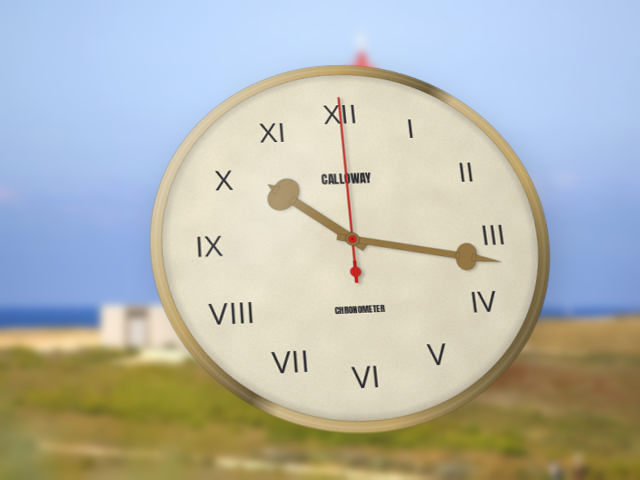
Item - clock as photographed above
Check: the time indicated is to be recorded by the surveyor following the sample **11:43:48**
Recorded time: **10:17:00**
